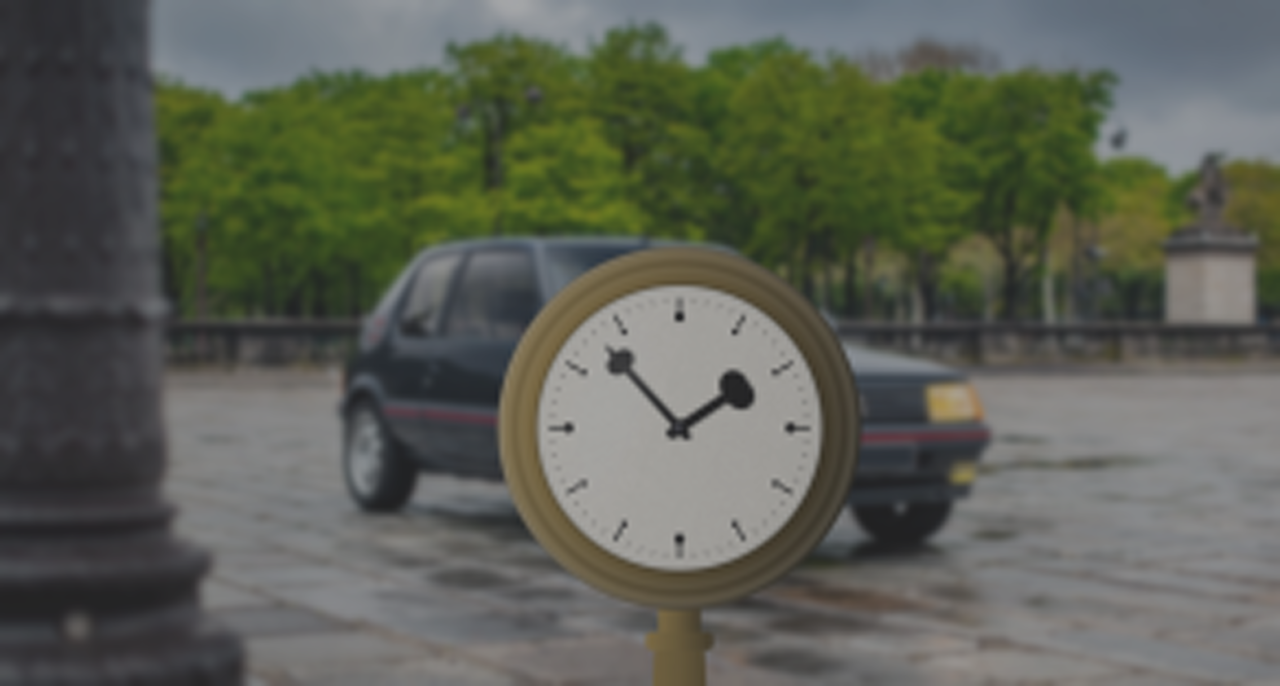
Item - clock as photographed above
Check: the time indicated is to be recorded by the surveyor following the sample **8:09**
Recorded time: **1:53**
